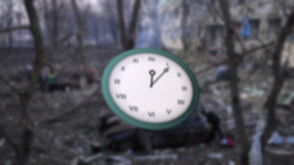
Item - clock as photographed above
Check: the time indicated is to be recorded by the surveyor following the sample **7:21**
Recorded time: **12:06**
